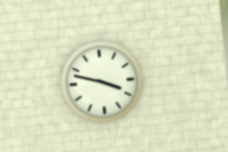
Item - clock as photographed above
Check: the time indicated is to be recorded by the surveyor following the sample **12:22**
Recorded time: **3:48**
